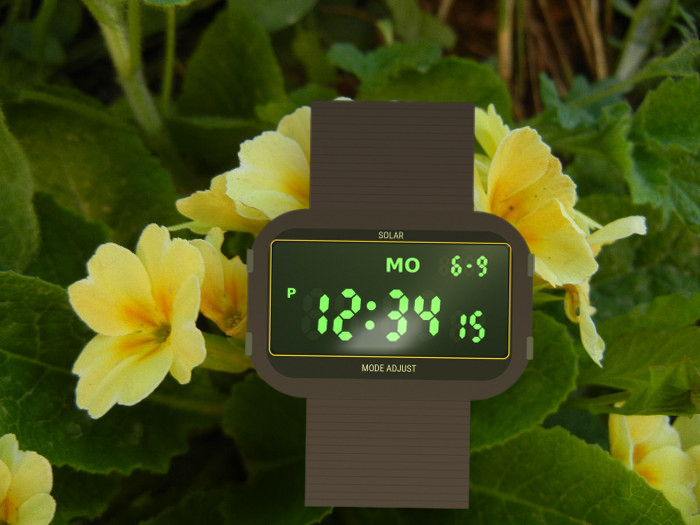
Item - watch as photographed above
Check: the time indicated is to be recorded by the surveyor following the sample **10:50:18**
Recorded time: **12:34:15**
